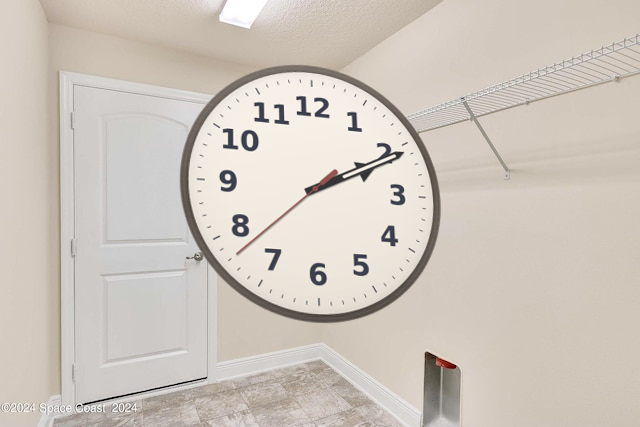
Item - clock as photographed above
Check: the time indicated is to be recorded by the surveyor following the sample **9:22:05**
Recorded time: **2:10:38**
